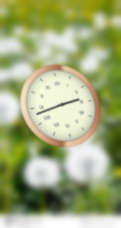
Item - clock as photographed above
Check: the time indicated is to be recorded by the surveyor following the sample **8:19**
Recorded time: **2:43**
